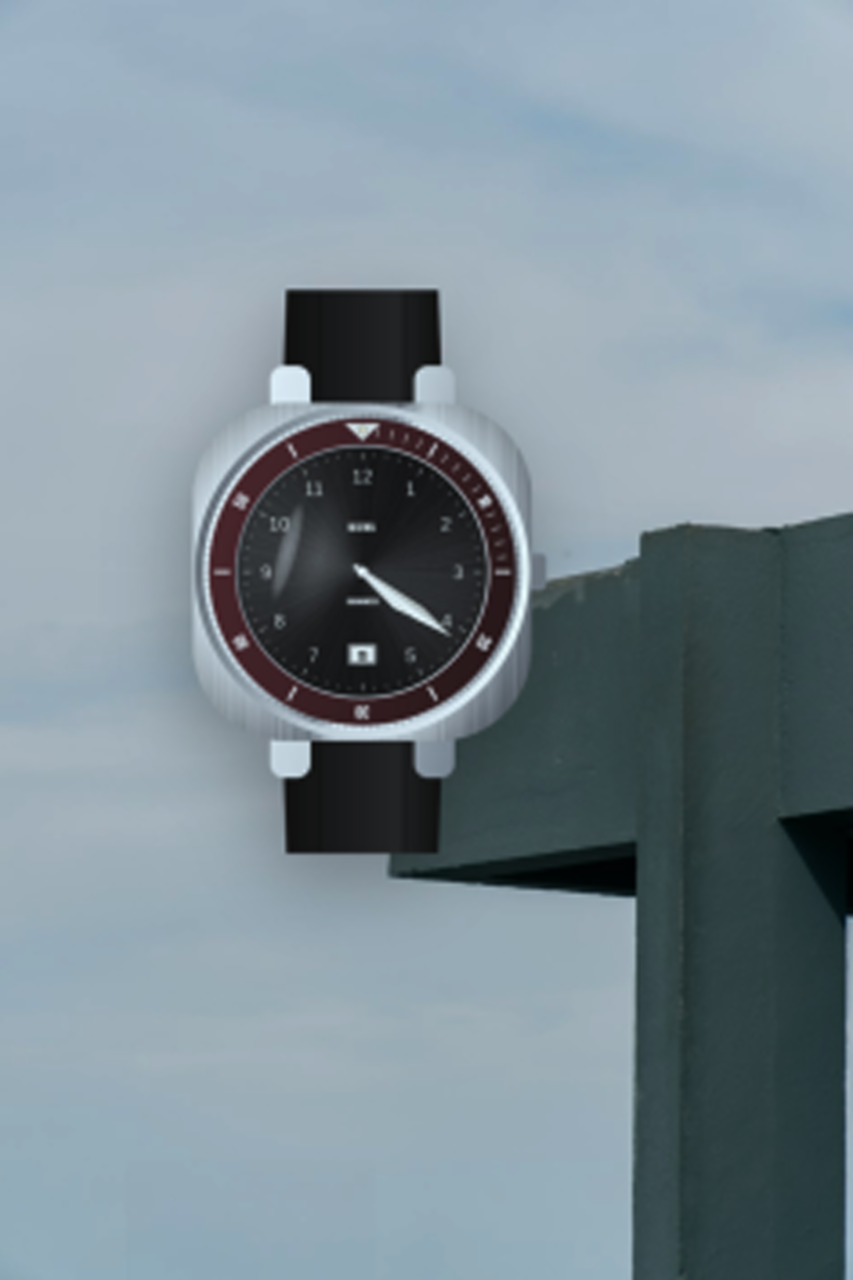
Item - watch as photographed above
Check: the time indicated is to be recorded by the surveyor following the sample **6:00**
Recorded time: **4:21**
